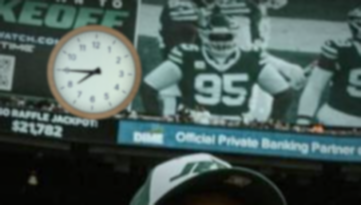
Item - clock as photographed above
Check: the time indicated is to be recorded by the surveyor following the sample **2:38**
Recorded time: **7:45**
